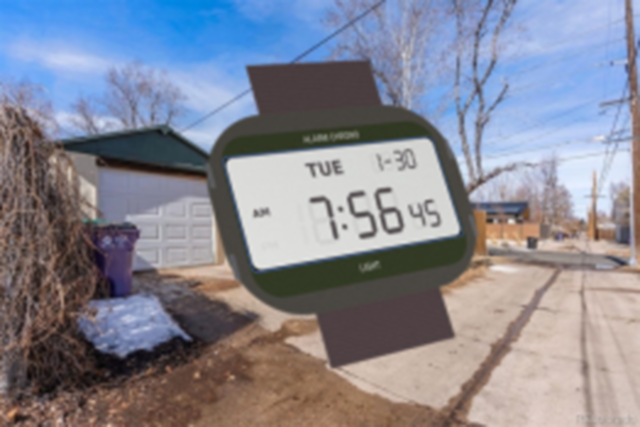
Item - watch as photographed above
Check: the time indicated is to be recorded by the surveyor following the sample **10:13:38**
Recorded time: **7:56:45**
